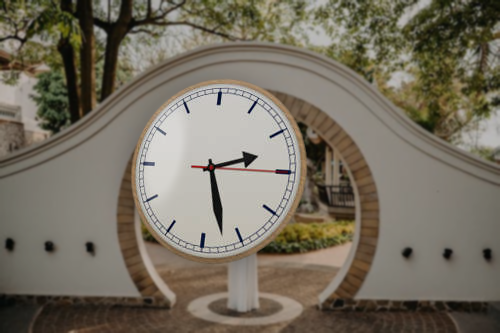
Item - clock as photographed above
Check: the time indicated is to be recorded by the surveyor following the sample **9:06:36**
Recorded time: **2:27:15**
